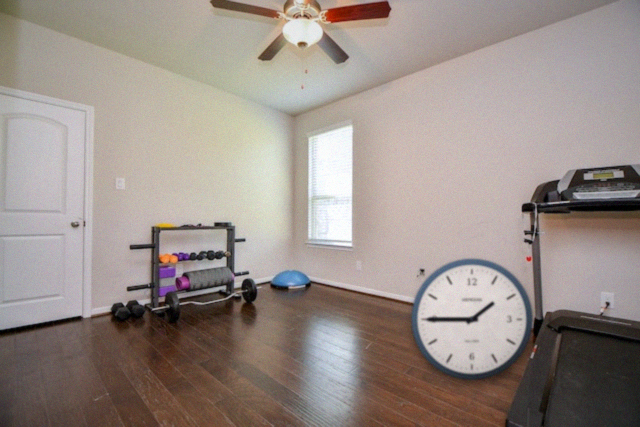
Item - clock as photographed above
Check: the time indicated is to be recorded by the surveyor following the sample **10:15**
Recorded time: **1:45**
